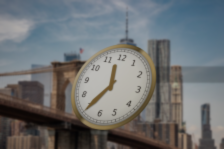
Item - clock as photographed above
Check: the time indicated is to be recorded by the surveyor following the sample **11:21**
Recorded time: **11:35**
